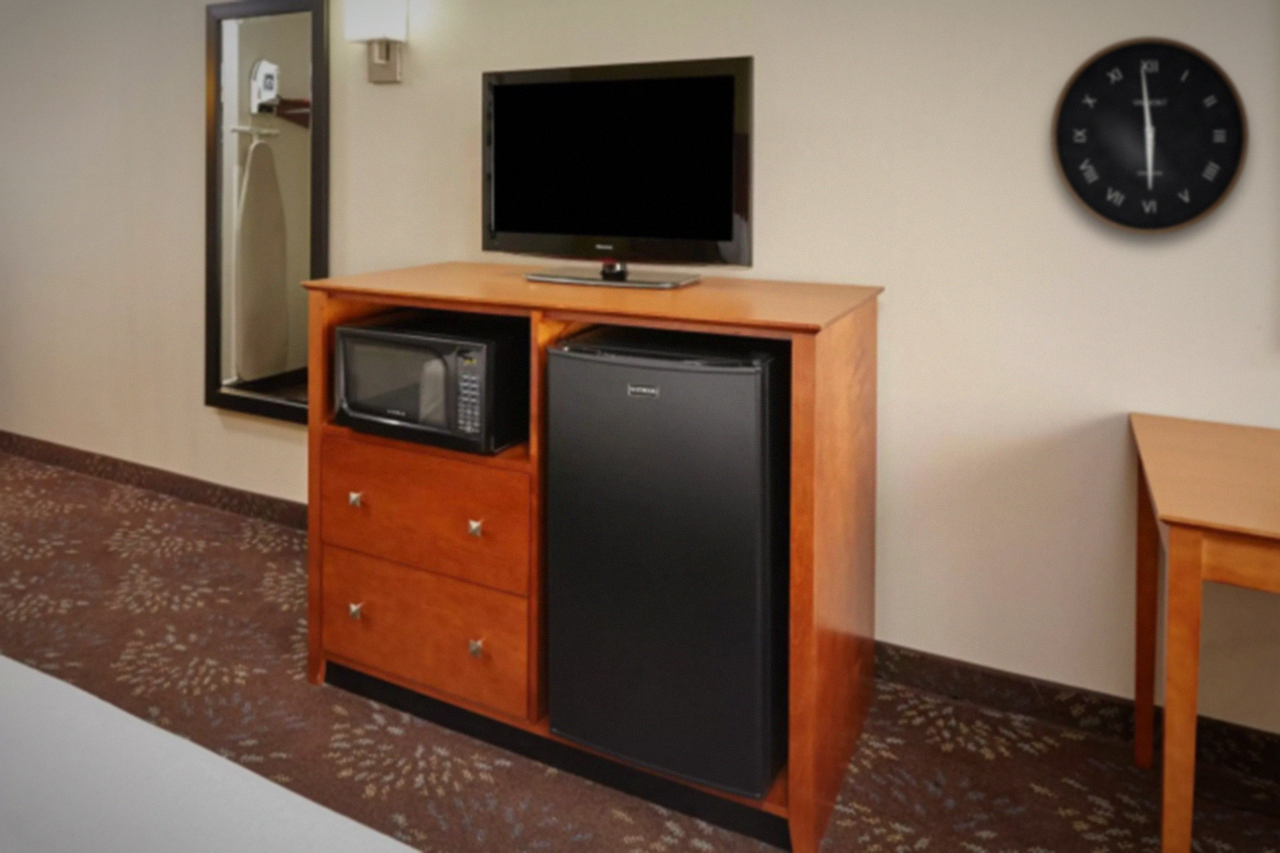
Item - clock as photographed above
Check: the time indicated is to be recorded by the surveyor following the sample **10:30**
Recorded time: **5:59**
